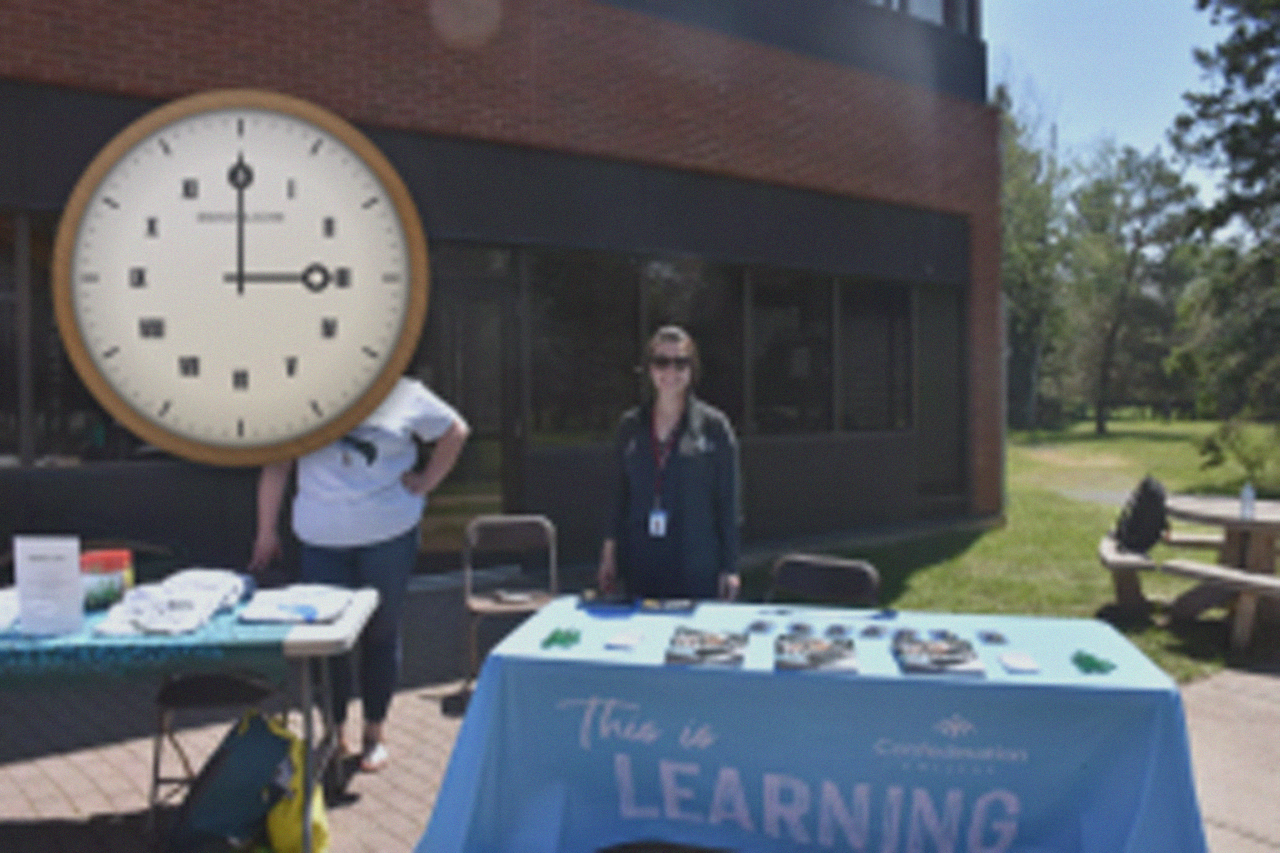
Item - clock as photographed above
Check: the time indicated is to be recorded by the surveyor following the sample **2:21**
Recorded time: **3:00**
